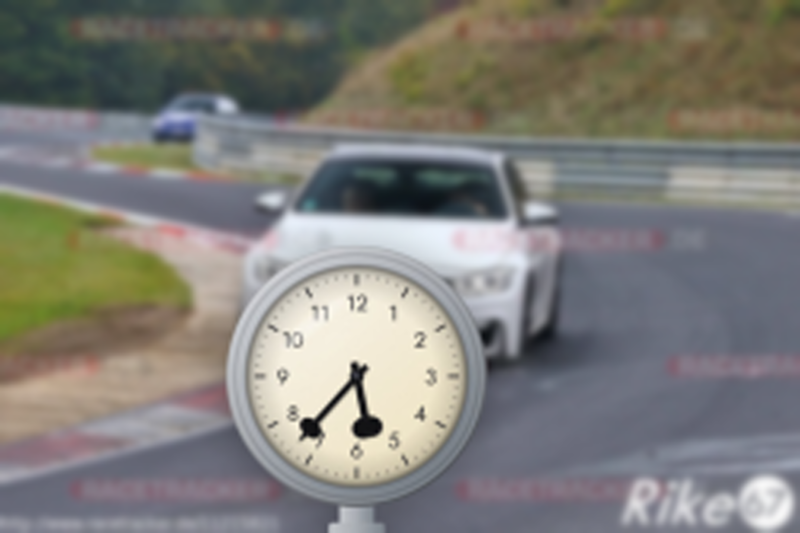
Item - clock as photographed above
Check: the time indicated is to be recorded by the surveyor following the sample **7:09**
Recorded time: **5:37**
